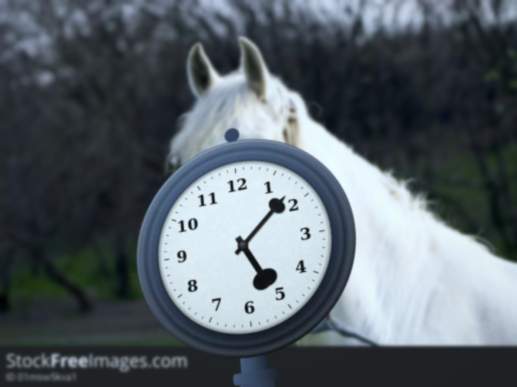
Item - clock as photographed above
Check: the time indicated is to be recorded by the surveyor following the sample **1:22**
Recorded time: **5:08**
